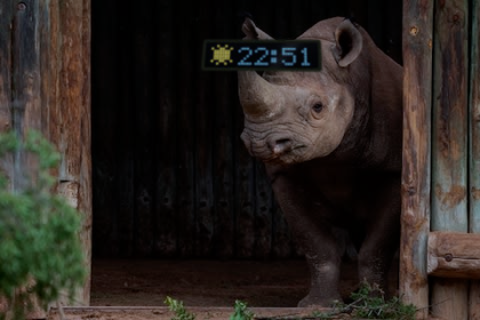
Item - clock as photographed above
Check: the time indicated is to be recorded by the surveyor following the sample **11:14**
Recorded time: **22:51**
